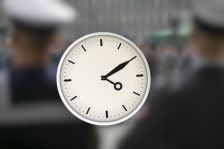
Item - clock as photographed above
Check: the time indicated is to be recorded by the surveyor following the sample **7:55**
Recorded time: **4:10**
